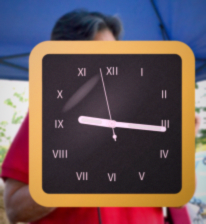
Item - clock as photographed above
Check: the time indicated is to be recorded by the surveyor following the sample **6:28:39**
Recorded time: **9:15:58**
